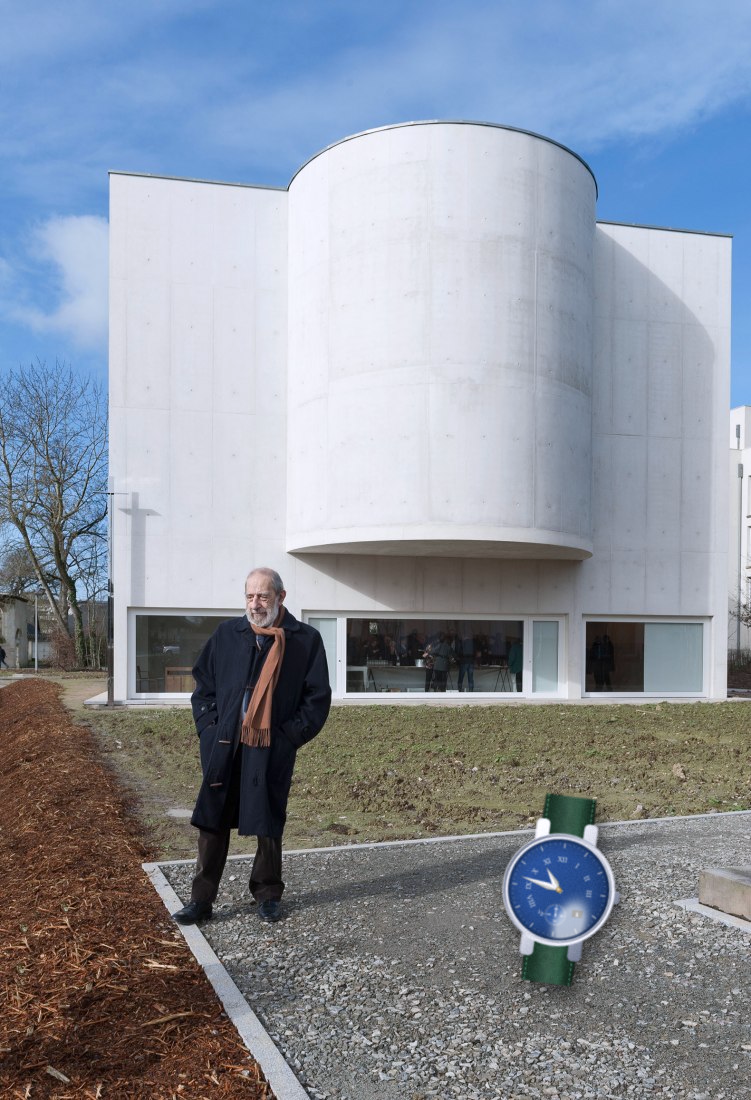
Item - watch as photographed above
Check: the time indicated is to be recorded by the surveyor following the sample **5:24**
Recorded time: **10:47**
